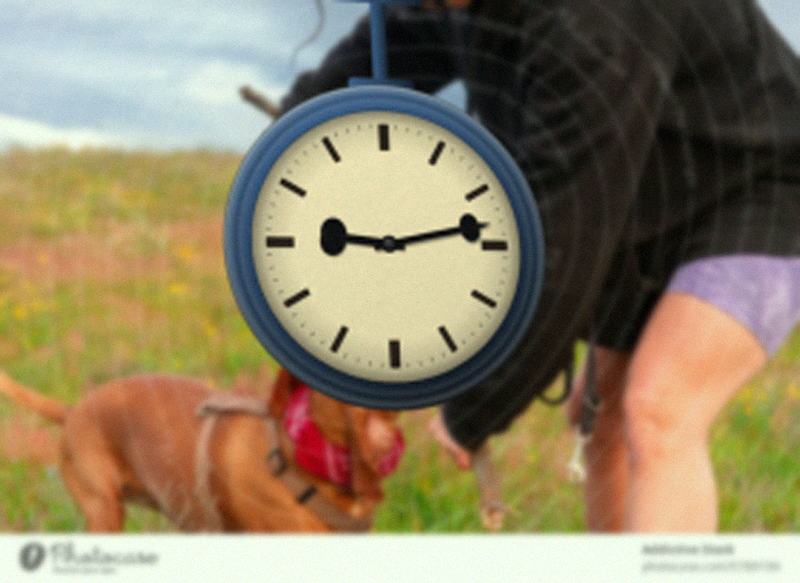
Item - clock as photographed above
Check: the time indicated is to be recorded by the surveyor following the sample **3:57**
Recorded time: **9:13**
